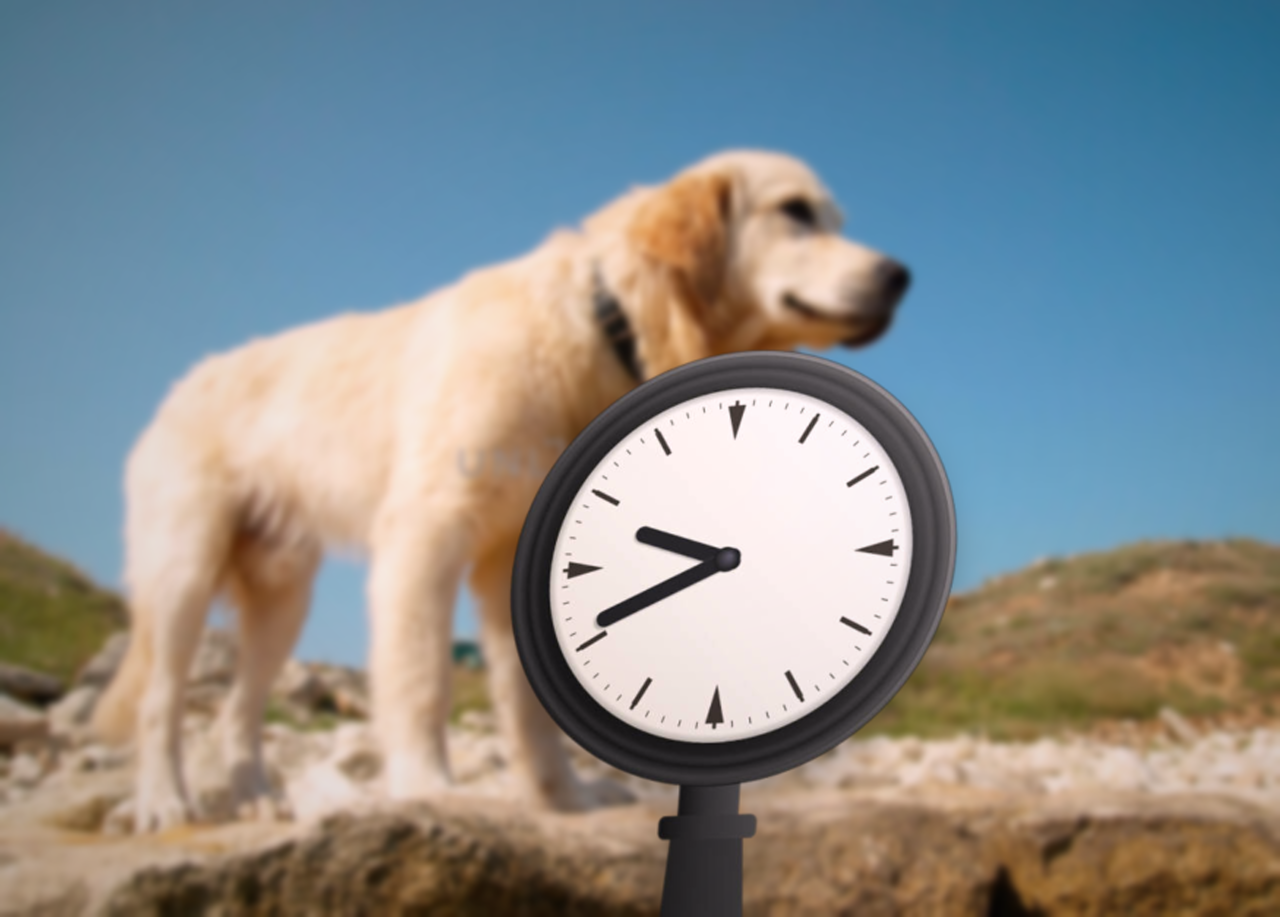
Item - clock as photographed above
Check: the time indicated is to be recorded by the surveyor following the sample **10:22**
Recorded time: **9:41**
